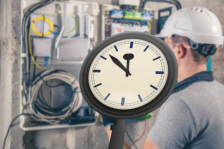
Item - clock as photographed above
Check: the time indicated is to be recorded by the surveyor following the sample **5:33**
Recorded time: **11:52**
